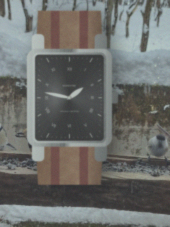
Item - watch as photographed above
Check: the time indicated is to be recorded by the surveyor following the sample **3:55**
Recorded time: **1:47**
